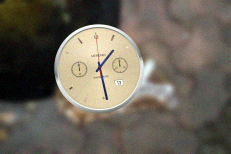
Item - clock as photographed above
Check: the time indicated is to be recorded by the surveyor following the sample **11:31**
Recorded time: **1:29**
